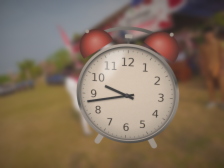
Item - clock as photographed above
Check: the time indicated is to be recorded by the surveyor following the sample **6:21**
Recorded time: **9:43**
